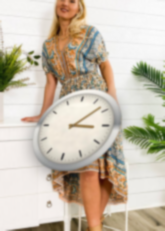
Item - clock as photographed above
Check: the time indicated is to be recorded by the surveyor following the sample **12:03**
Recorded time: **3:08**
